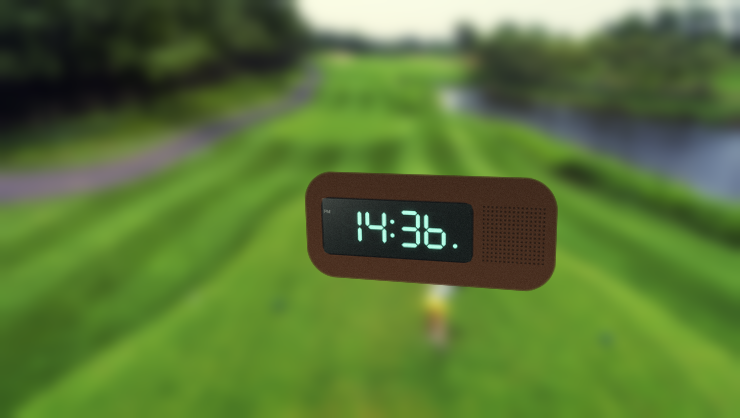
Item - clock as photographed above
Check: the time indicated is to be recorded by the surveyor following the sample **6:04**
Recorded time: **14:36**
